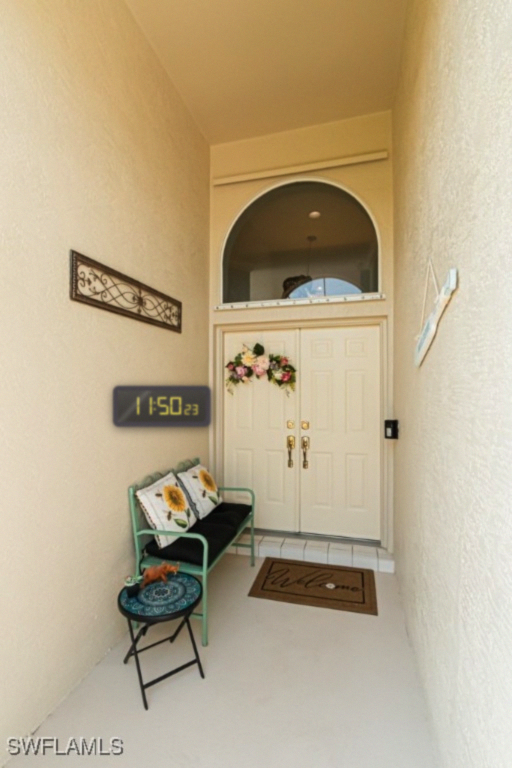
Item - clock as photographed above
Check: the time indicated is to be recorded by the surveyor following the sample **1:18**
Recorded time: **11:50**
